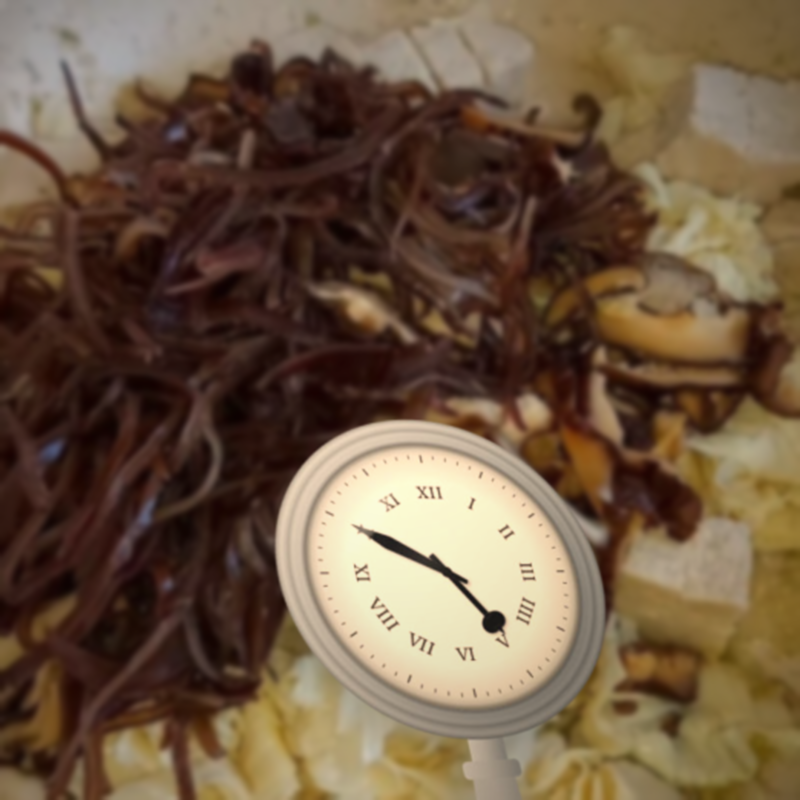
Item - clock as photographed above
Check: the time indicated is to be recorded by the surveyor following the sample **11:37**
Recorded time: **4:50**
